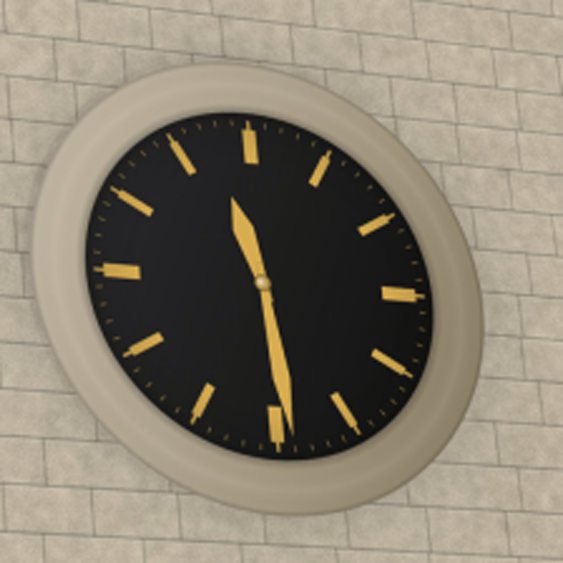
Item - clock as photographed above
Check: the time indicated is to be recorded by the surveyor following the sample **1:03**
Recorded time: **11:29**
